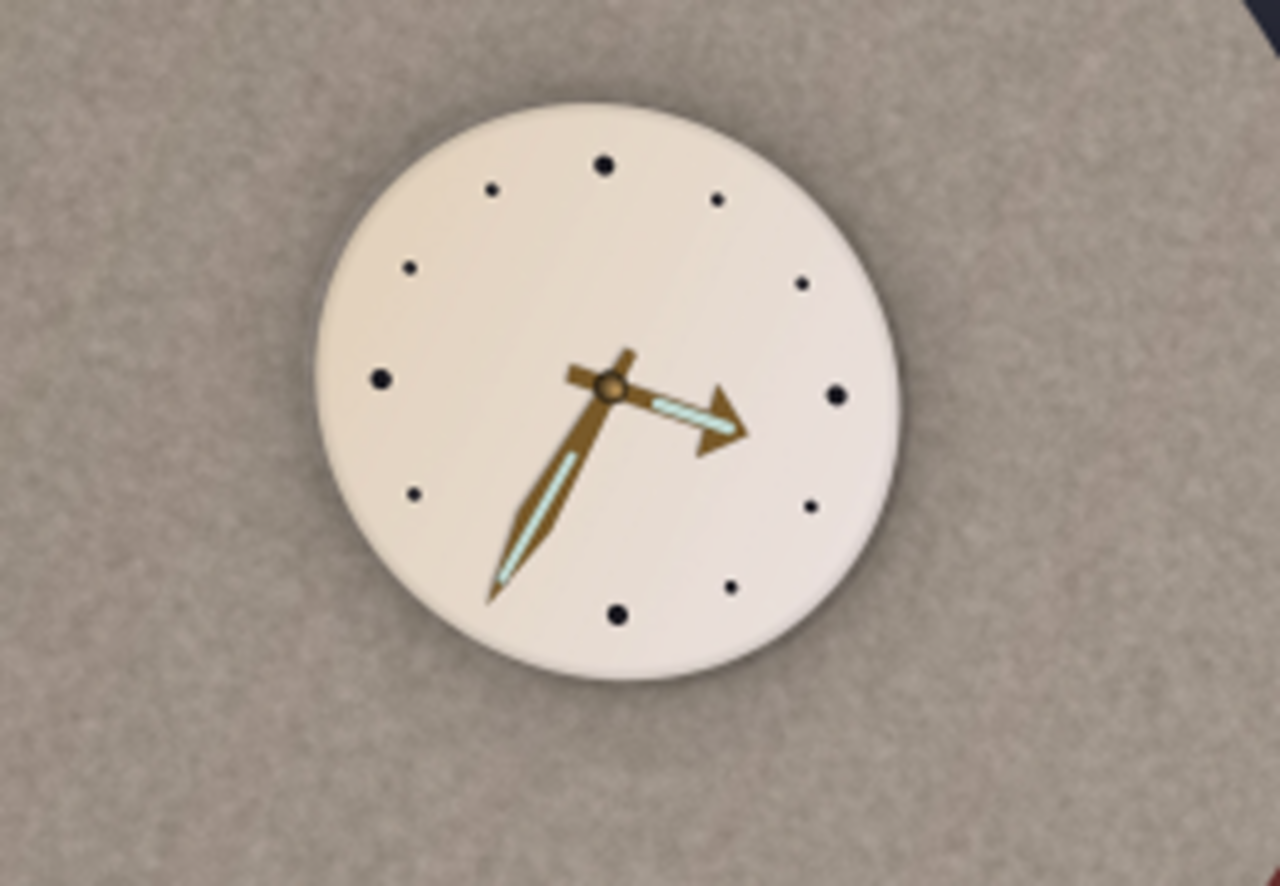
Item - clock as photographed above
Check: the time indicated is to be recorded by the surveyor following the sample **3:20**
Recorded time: **3:35**
